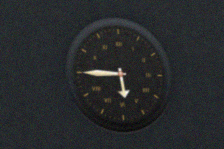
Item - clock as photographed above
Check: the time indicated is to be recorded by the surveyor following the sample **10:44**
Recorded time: **5:45**
